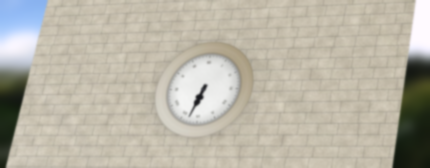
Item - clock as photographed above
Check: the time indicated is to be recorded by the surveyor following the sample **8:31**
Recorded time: **6:33**
